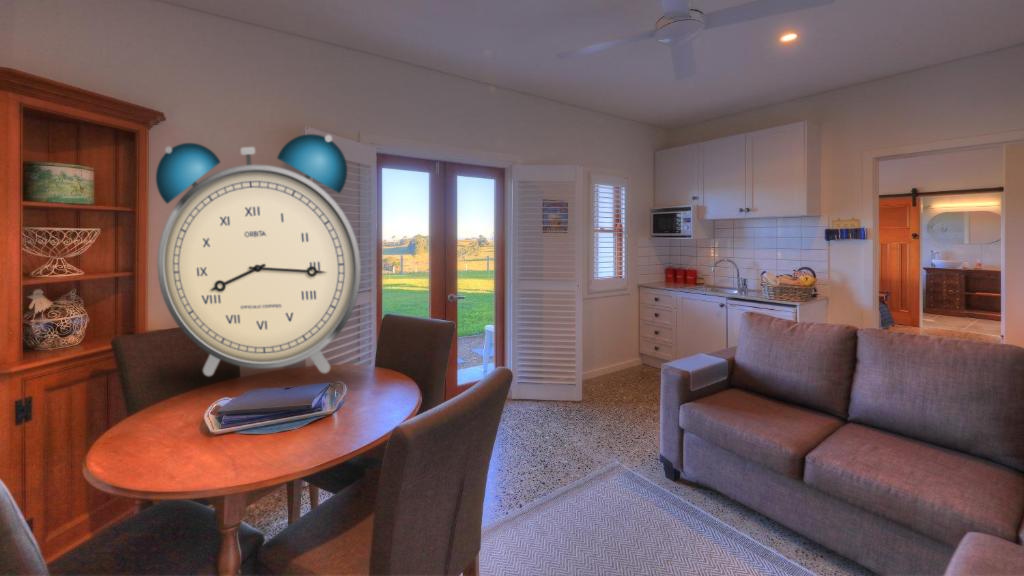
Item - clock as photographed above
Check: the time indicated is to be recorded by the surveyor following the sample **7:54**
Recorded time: **8:16**
